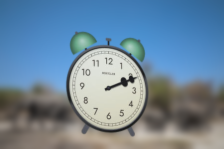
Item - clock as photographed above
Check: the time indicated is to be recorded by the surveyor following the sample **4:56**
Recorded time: **2:11**
